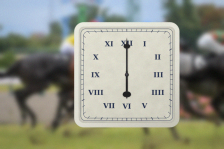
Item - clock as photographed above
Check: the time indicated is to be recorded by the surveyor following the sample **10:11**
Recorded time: **6:00**
